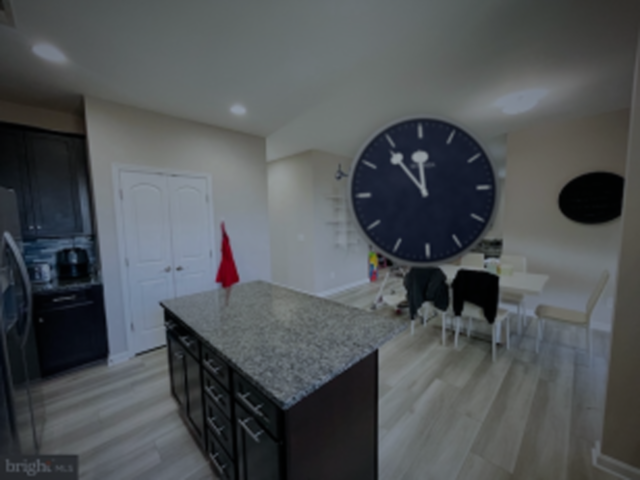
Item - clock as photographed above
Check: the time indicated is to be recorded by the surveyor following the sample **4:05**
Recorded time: **11:54**
